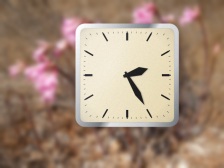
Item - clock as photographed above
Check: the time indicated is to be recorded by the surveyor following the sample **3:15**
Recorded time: **2:25**
